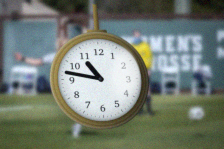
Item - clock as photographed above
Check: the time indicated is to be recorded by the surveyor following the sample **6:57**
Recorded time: **10:47**
